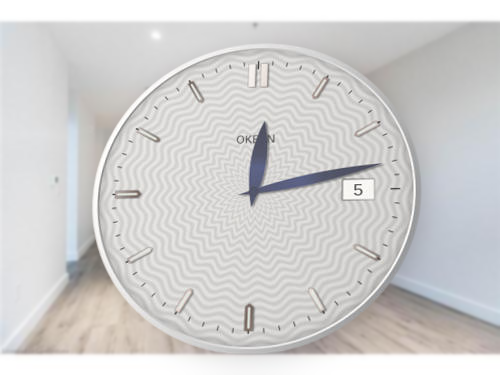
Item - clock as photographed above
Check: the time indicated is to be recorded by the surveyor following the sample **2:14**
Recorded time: **12:13**
